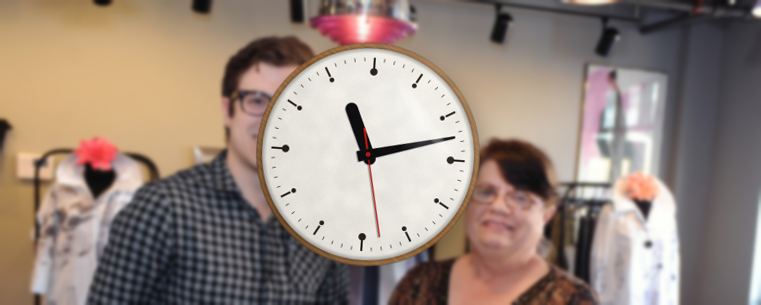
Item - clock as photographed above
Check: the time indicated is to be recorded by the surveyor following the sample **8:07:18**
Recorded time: **11:12:28**
